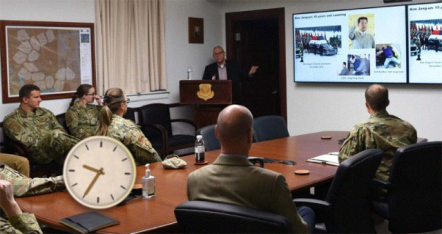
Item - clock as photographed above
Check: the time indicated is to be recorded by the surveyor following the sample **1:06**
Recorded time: **9:35**
